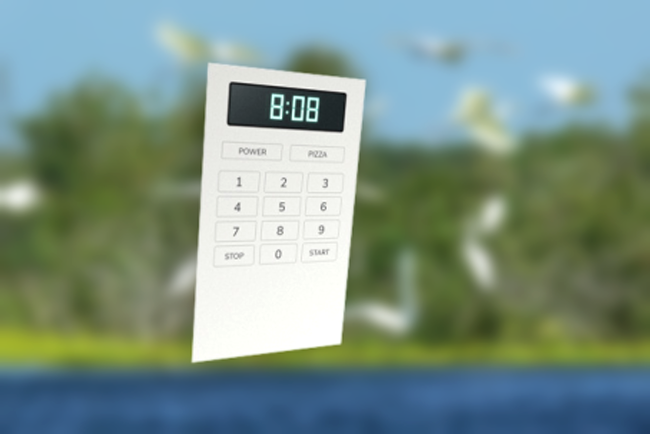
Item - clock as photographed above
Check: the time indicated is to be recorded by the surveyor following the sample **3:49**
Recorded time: **8:08**
